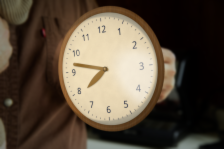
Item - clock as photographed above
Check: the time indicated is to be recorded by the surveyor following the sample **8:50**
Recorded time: **7:47**
